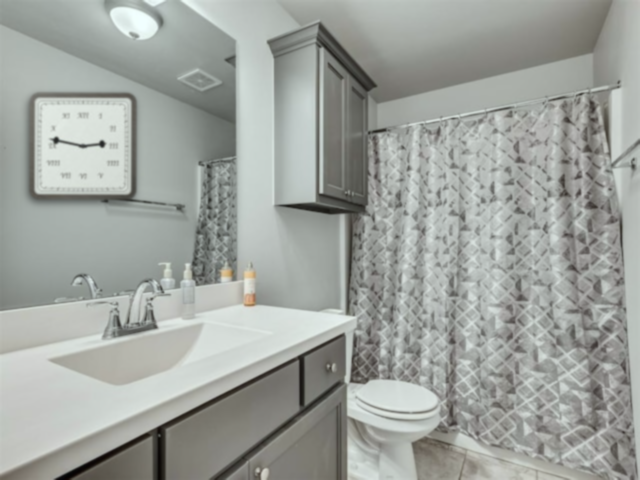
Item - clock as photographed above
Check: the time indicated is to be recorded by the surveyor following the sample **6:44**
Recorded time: **2:47**
